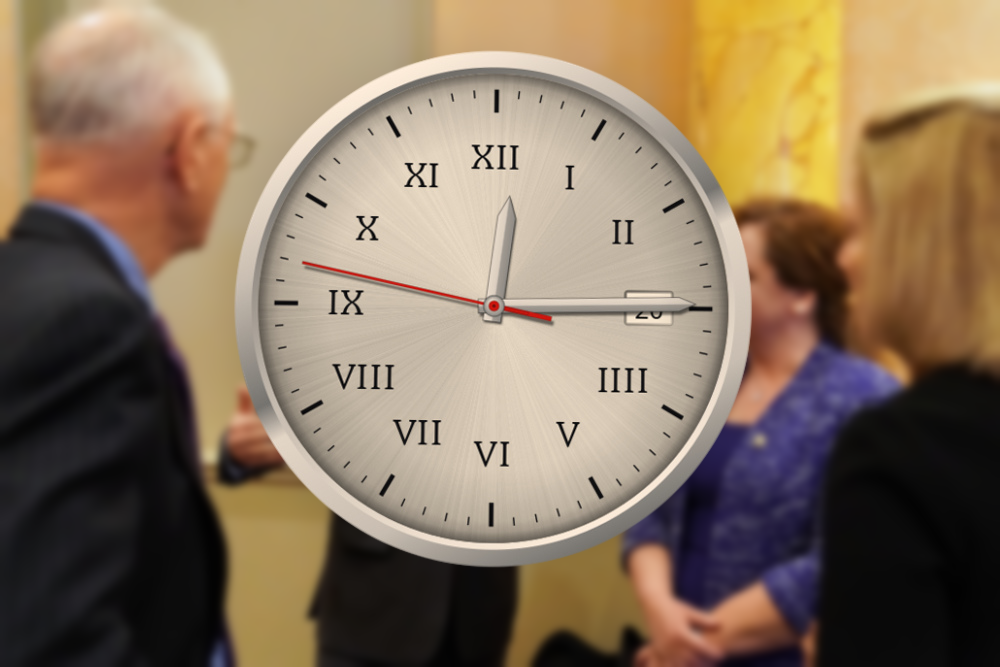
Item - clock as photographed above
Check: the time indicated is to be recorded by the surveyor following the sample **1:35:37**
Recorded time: **12:14:47**
